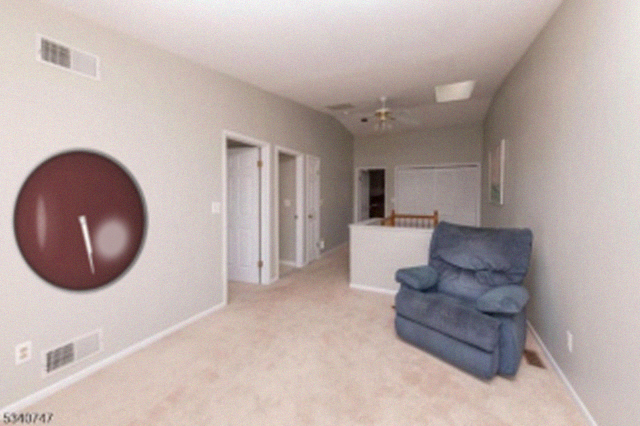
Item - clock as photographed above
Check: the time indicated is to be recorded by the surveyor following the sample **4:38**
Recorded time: **5:28**
